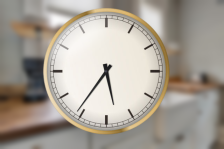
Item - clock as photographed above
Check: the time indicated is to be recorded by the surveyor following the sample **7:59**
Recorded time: **5:36**
